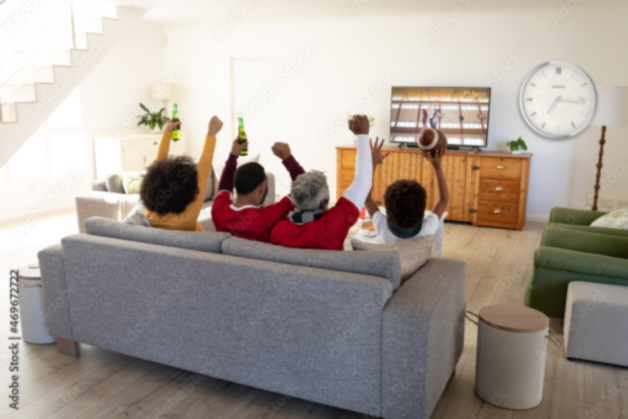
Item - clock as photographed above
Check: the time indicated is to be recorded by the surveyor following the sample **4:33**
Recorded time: **7:16**
